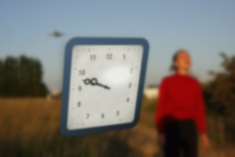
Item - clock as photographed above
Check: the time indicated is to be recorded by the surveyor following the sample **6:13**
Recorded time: **9:48**
